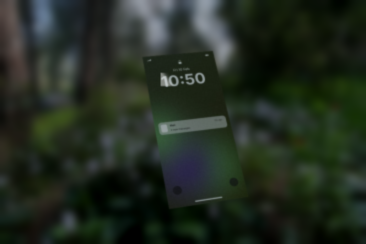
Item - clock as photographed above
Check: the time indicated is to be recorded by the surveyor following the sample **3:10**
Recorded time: **10:50**
